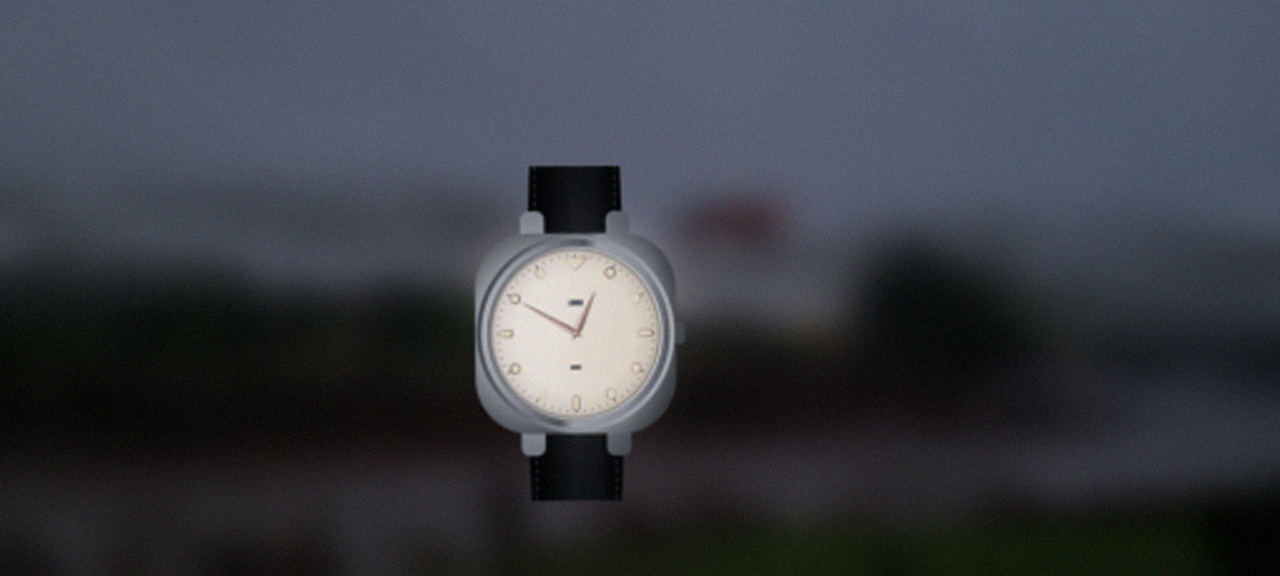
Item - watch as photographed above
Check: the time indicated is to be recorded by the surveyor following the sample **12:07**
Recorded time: **12:50**
